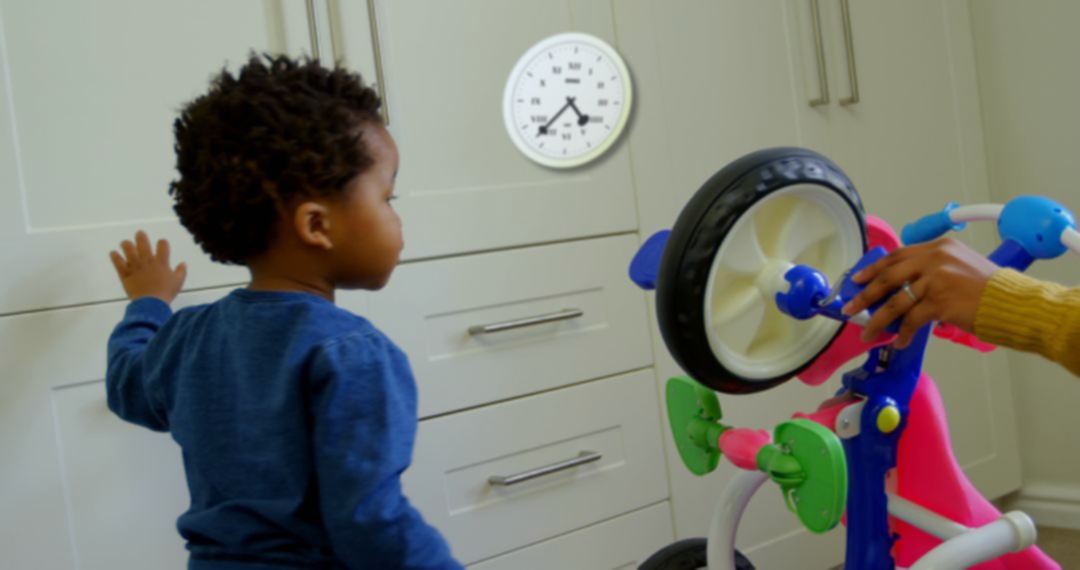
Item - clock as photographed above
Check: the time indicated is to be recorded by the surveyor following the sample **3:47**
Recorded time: **4:37**
